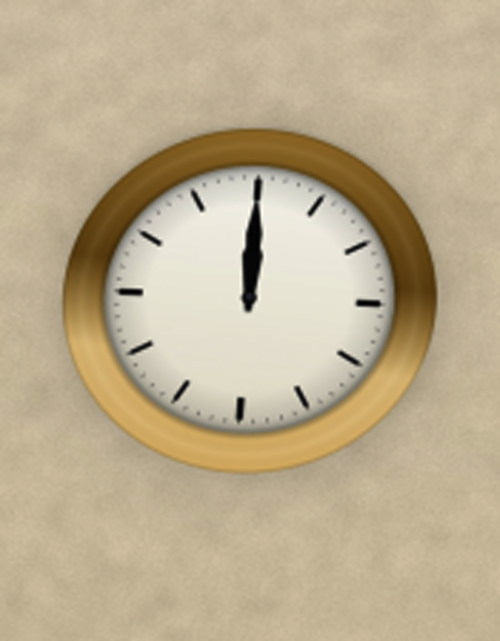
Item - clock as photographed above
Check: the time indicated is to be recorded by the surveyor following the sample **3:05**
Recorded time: **12:00**
